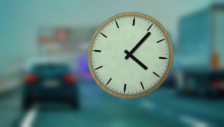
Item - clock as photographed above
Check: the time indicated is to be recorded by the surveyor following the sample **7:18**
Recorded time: **4:06**
